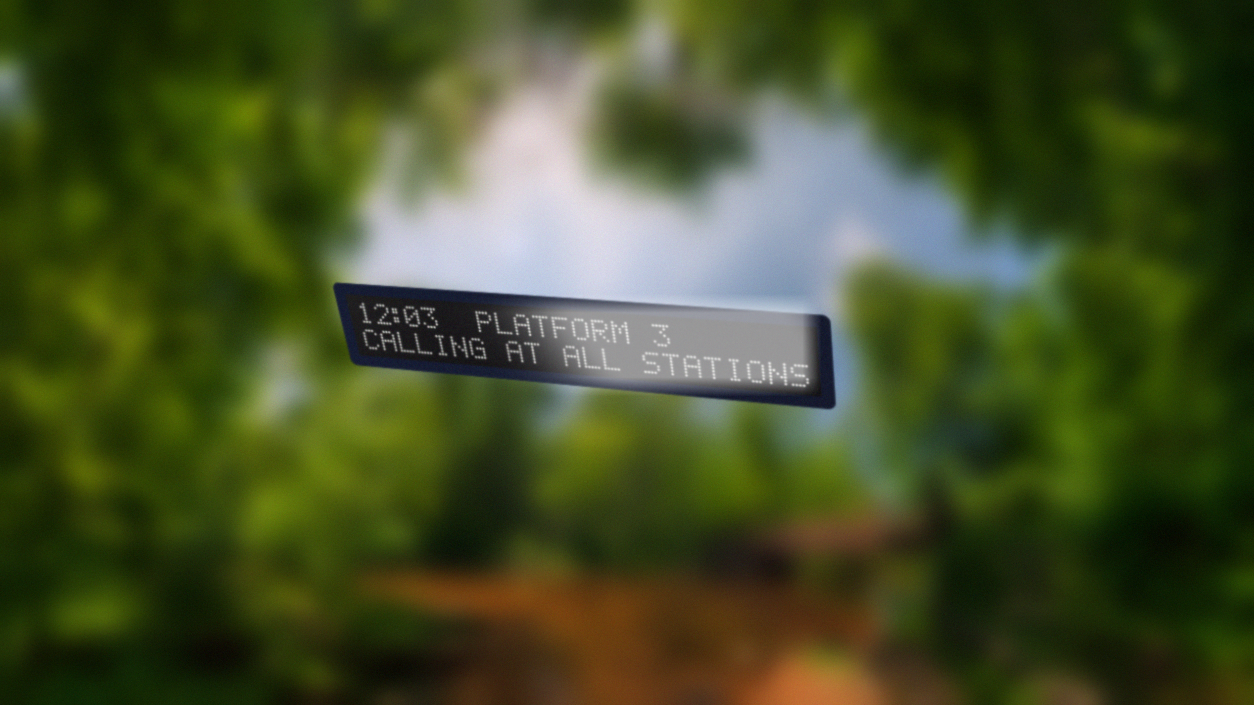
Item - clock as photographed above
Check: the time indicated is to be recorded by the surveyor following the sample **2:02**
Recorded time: **12:03**
